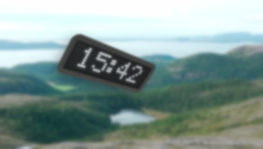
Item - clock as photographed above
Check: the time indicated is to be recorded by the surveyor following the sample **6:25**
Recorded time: **15:42**
